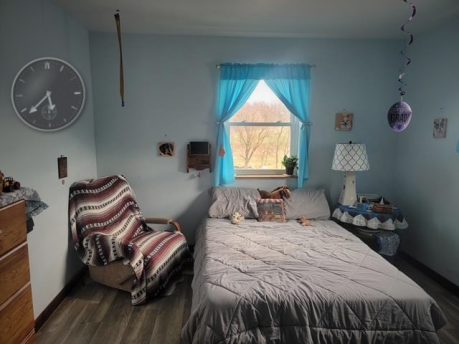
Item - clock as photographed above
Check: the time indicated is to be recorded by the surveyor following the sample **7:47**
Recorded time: **5:38**
